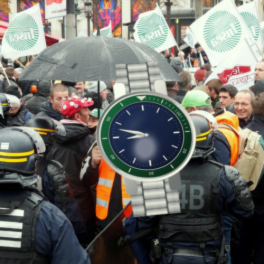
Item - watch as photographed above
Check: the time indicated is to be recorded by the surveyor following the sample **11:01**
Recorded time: **8:48**
